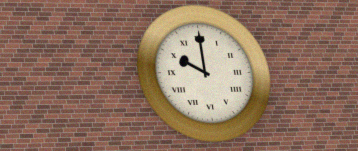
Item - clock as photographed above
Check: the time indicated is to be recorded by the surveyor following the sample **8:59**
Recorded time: **10:00**
